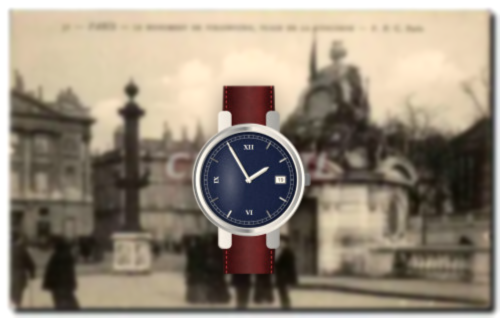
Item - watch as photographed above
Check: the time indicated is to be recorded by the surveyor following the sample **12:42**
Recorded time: **1:55**
